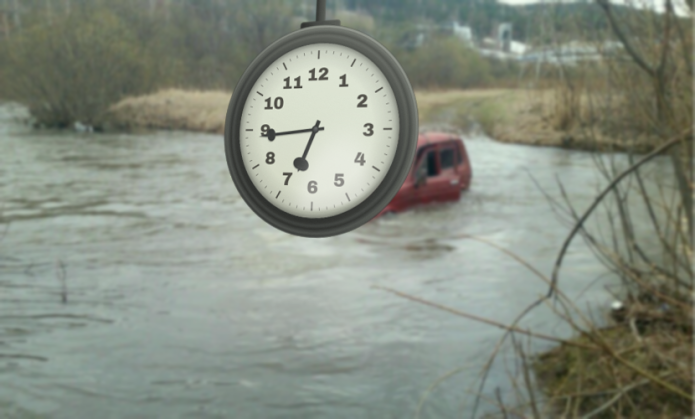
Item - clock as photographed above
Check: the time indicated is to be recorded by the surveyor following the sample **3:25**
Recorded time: **6:44**
